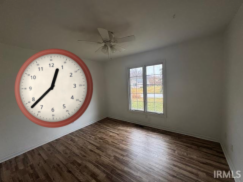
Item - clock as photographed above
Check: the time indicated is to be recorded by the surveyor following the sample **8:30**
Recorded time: **12:38**
